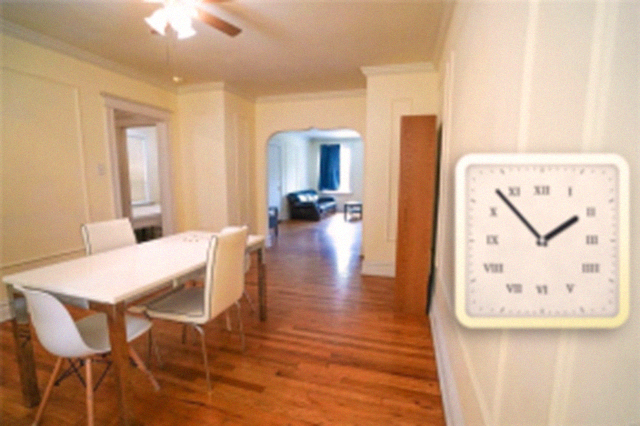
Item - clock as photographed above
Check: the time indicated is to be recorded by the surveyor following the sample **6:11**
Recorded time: **1:53**
